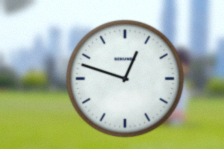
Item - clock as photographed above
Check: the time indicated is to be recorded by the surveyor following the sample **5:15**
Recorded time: **12:48**
